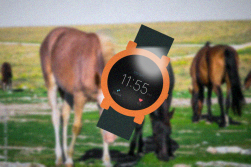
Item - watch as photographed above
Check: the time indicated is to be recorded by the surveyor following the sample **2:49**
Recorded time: **11:55**
